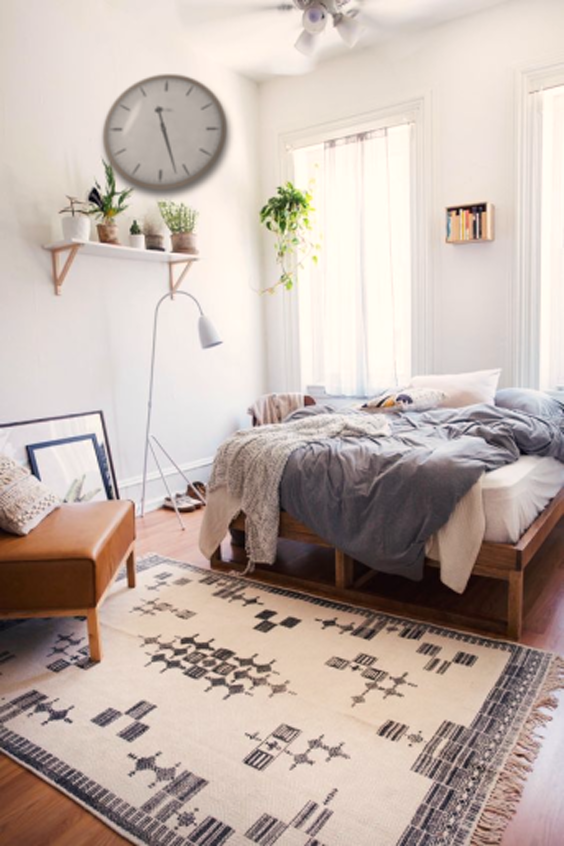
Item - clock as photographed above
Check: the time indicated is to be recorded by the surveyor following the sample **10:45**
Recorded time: **11:27**
